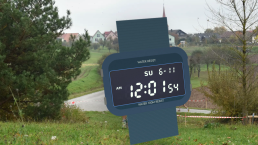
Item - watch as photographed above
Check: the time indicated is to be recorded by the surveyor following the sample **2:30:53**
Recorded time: **12:01:54**
